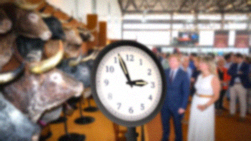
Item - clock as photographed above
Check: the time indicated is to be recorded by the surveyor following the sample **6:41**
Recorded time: **2:56**
